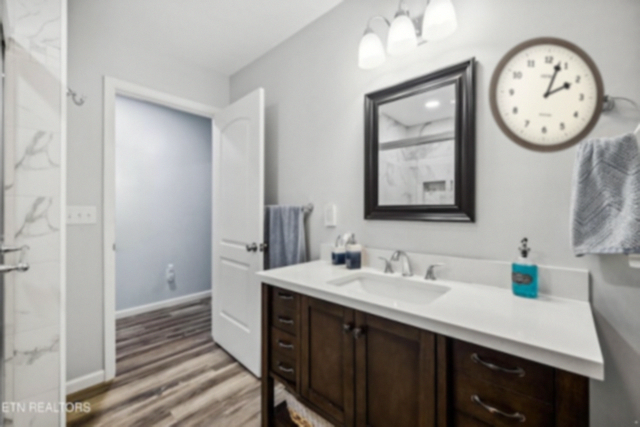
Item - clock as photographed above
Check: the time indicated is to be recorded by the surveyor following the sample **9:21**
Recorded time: **2:03**
